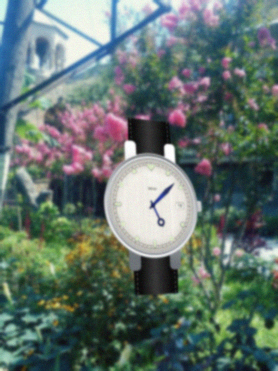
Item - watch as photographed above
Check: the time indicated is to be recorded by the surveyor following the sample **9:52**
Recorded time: **5:08**
